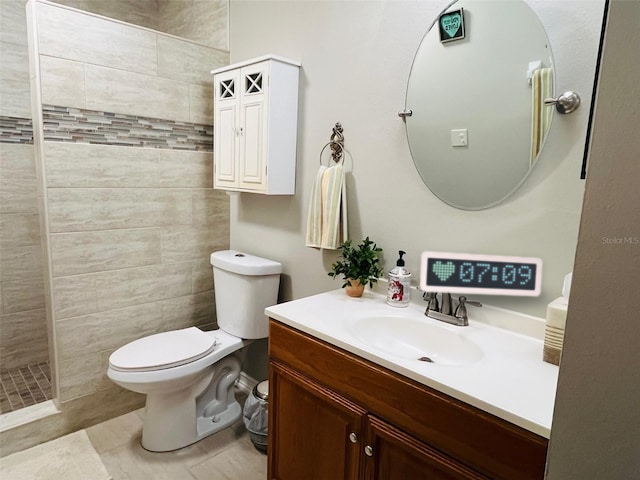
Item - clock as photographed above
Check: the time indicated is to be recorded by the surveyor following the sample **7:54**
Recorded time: **7:09**
